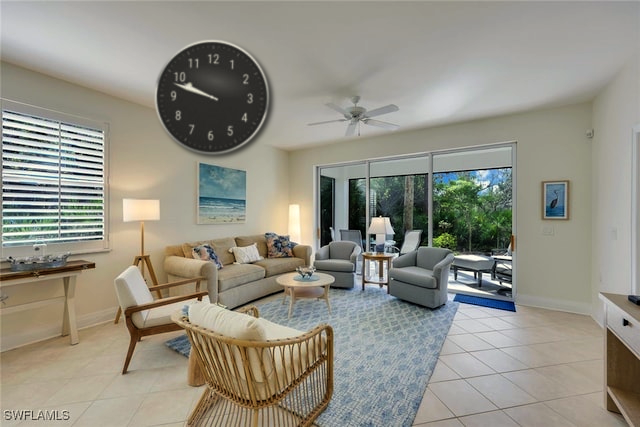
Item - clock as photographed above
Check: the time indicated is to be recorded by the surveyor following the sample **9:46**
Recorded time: **9:48**
